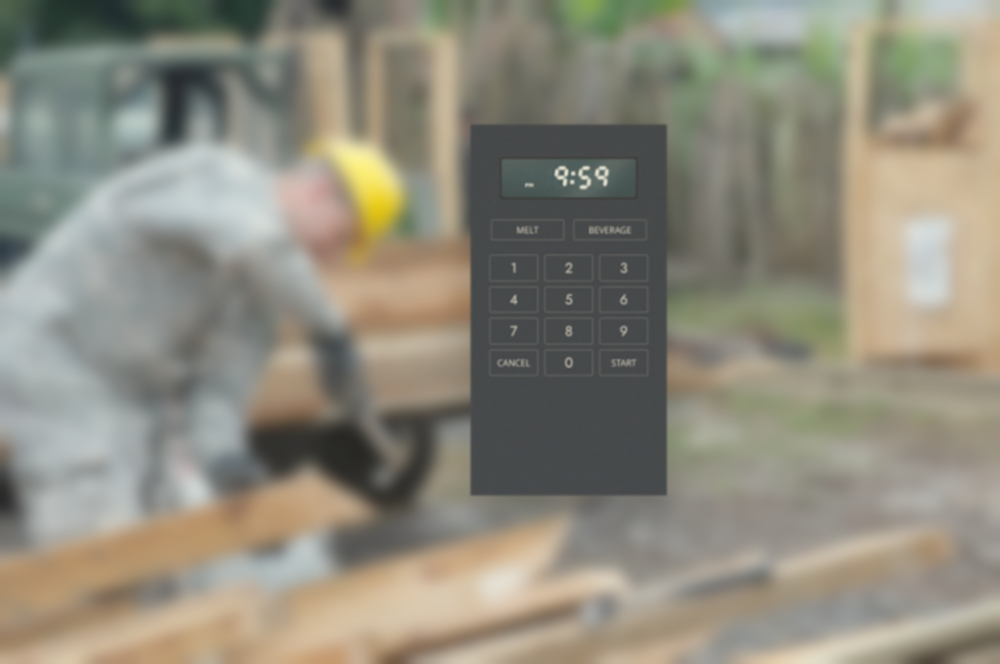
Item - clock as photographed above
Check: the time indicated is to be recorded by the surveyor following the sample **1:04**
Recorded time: **9:59**
